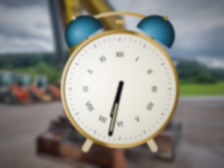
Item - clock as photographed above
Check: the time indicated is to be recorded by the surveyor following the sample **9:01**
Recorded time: **6:32**
